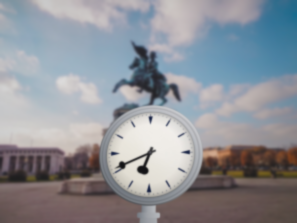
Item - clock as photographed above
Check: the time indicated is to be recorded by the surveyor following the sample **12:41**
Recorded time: **6:41**
